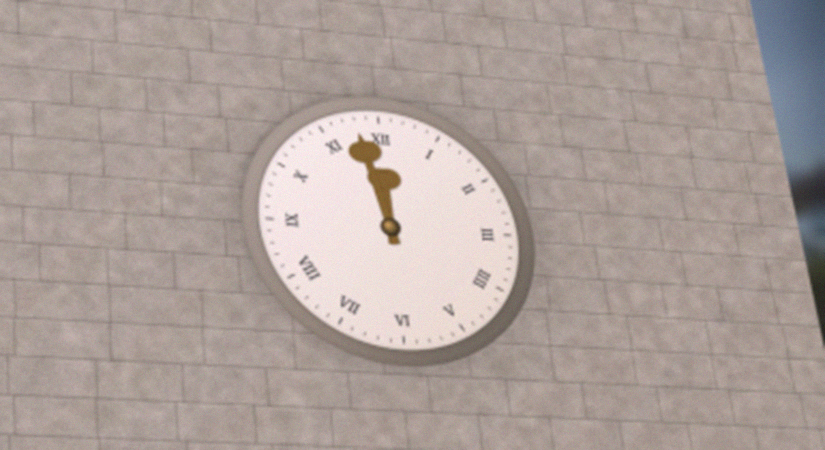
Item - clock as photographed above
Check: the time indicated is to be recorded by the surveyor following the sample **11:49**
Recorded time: **11:58**
